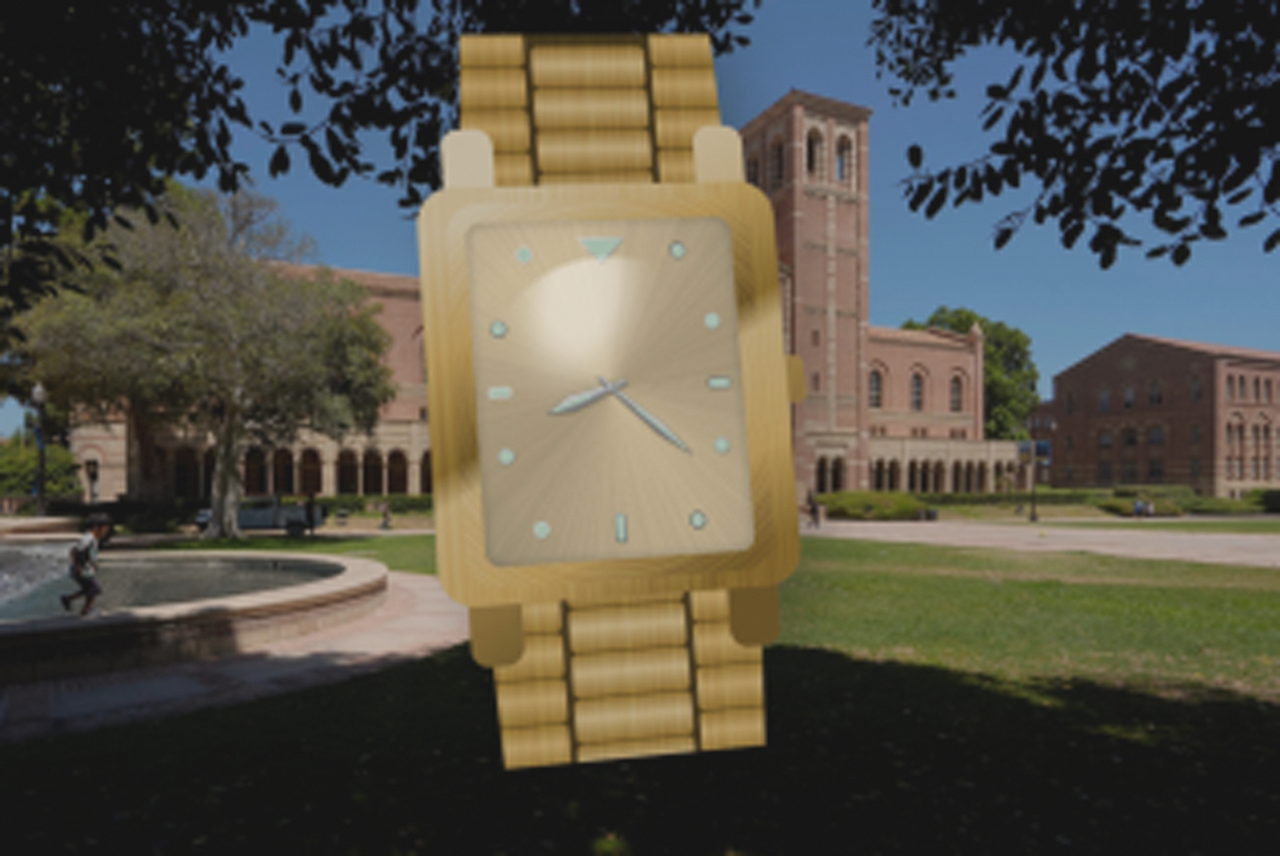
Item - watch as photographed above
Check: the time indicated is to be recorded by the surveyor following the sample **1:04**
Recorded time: **8:22**
